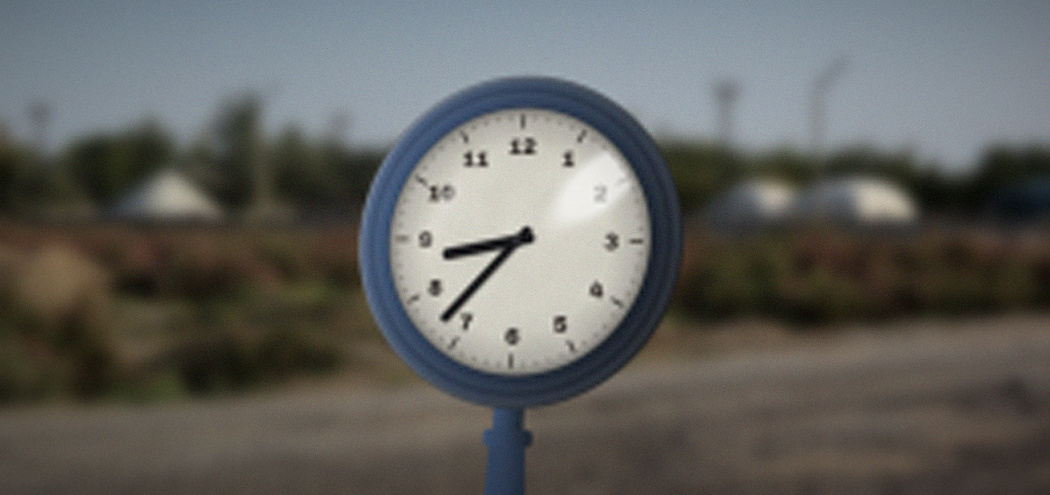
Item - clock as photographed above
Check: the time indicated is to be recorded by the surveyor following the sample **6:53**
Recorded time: **8:37**
